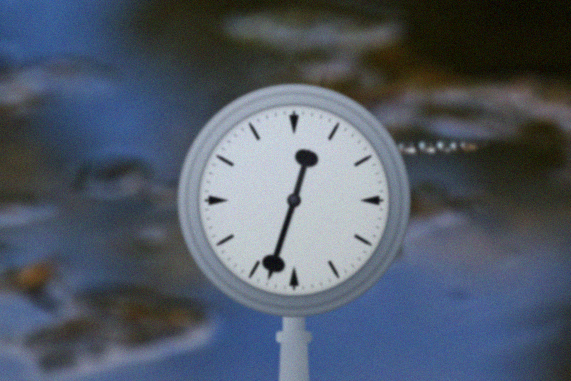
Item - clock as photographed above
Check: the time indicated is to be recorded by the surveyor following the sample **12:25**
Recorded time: **12:33**
